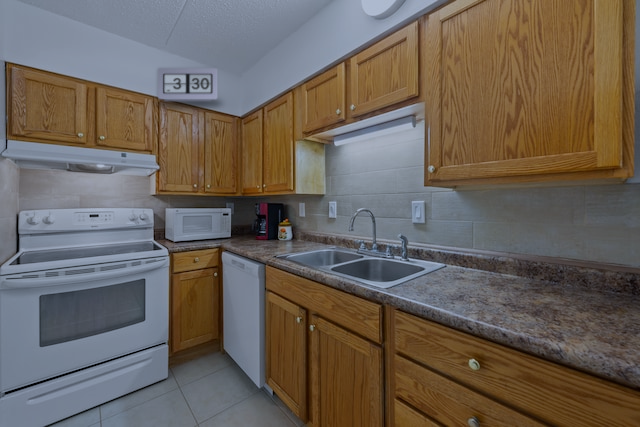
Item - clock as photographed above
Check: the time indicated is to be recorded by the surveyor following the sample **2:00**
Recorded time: **3:30**
